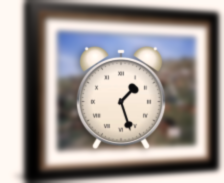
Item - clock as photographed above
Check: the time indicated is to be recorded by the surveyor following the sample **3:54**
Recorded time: **1:27**
